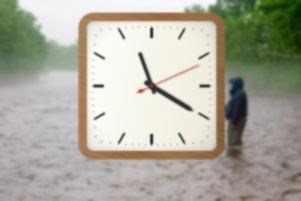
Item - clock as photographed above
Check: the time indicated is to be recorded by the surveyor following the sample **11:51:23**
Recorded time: **11:20:11**
